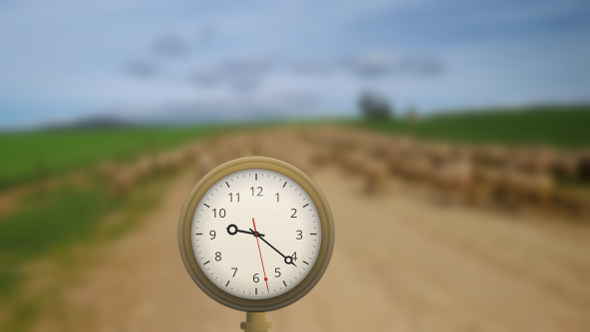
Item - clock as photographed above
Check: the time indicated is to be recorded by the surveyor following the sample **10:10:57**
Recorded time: **9:21:28**
